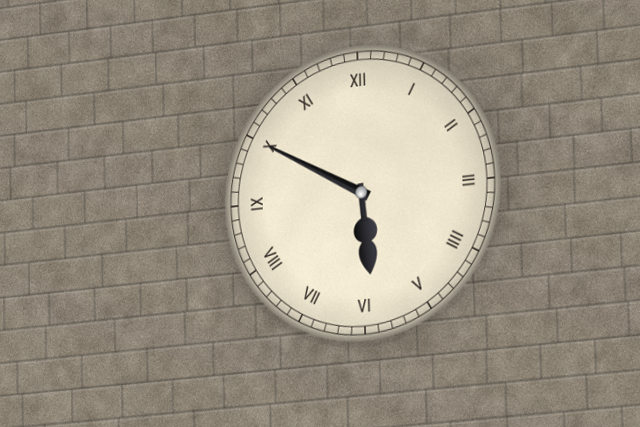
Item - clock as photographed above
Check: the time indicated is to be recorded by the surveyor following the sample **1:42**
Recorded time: **5:50**
